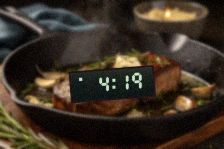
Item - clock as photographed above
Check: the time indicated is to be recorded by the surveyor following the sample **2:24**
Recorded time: **4:19**
